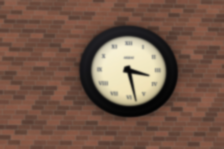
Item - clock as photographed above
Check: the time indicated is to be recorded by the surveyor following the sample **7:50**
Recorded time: **3:28**
